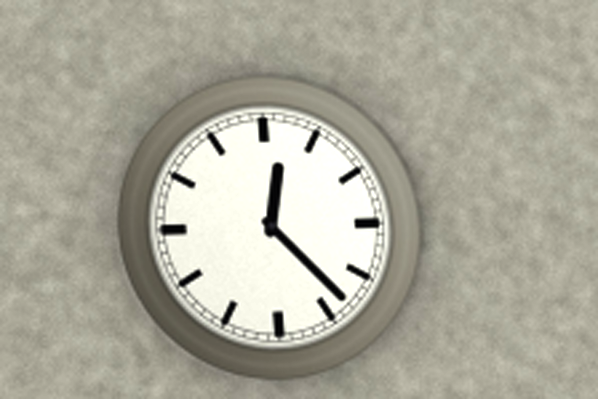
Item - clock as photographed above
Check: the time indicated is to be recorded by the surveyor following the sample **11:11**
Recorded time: **12:23**
